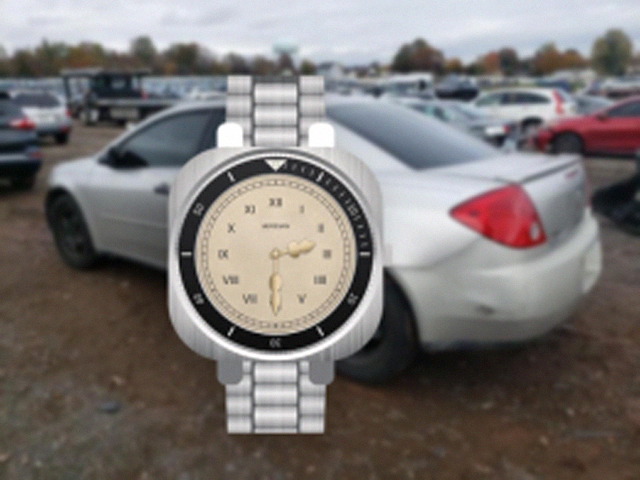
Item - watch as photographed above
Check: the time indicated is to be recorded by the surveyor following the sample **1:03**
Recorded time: **2:30**
